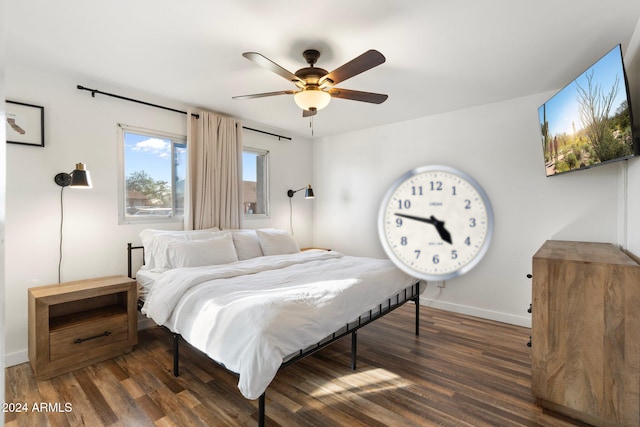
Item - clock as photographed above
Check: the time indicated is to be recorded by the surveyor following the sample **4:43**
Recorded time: **4:47**
